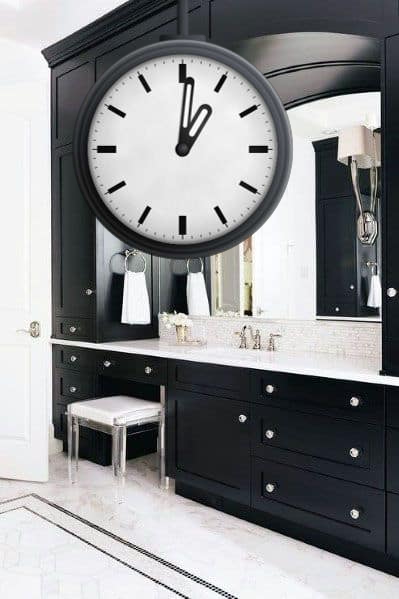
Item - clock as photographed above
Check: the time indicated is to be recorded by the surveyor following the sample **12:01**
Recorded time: **1:01**
